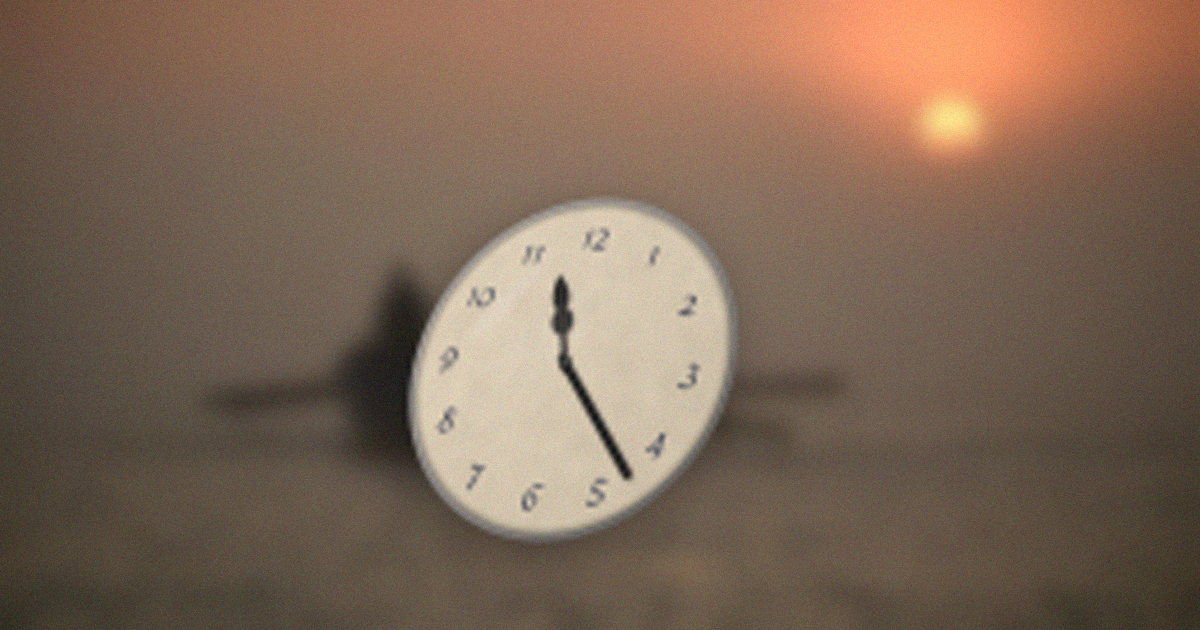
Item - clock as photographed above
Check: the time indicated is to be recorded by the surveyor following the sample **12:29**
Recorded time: **11:23**
